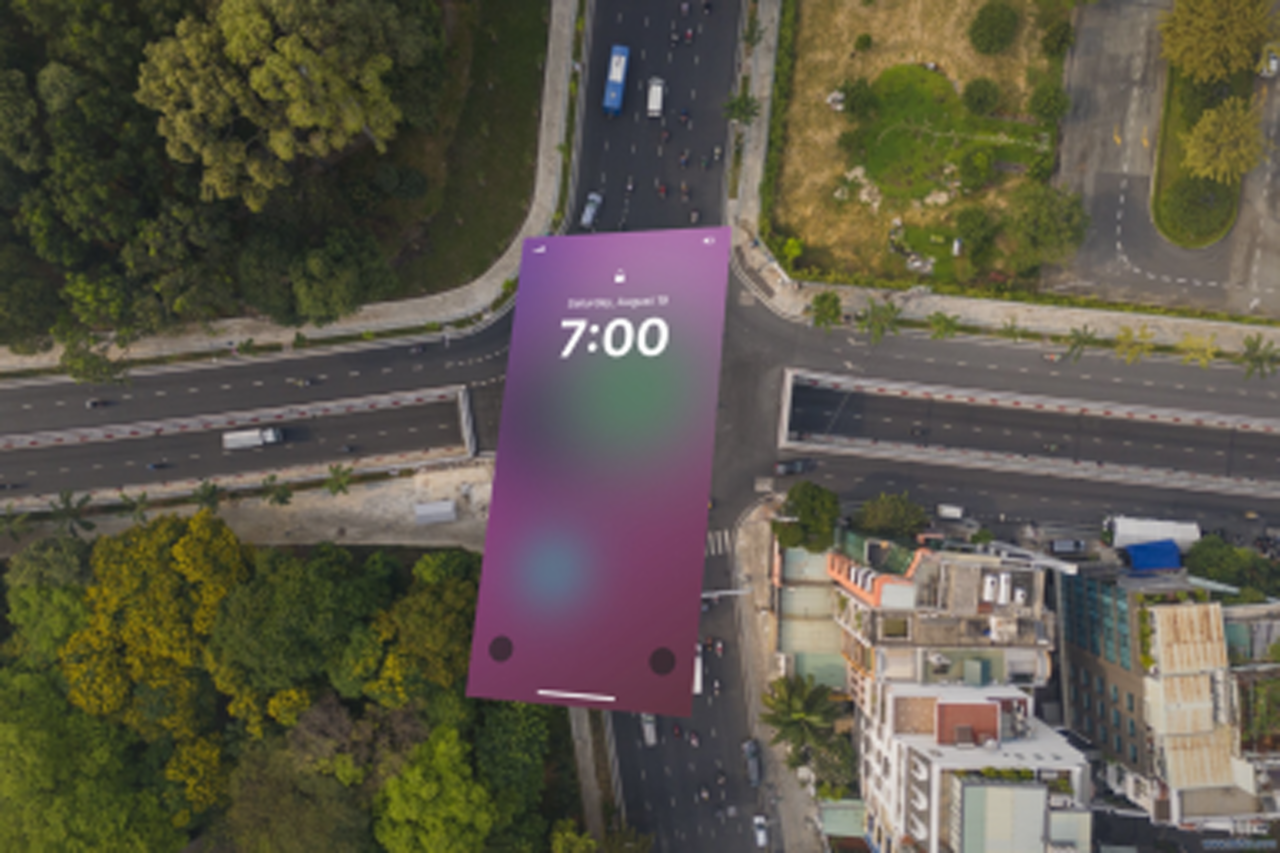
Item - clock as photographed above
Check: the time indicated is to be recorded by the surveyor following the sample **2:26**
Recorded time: **7:00**
